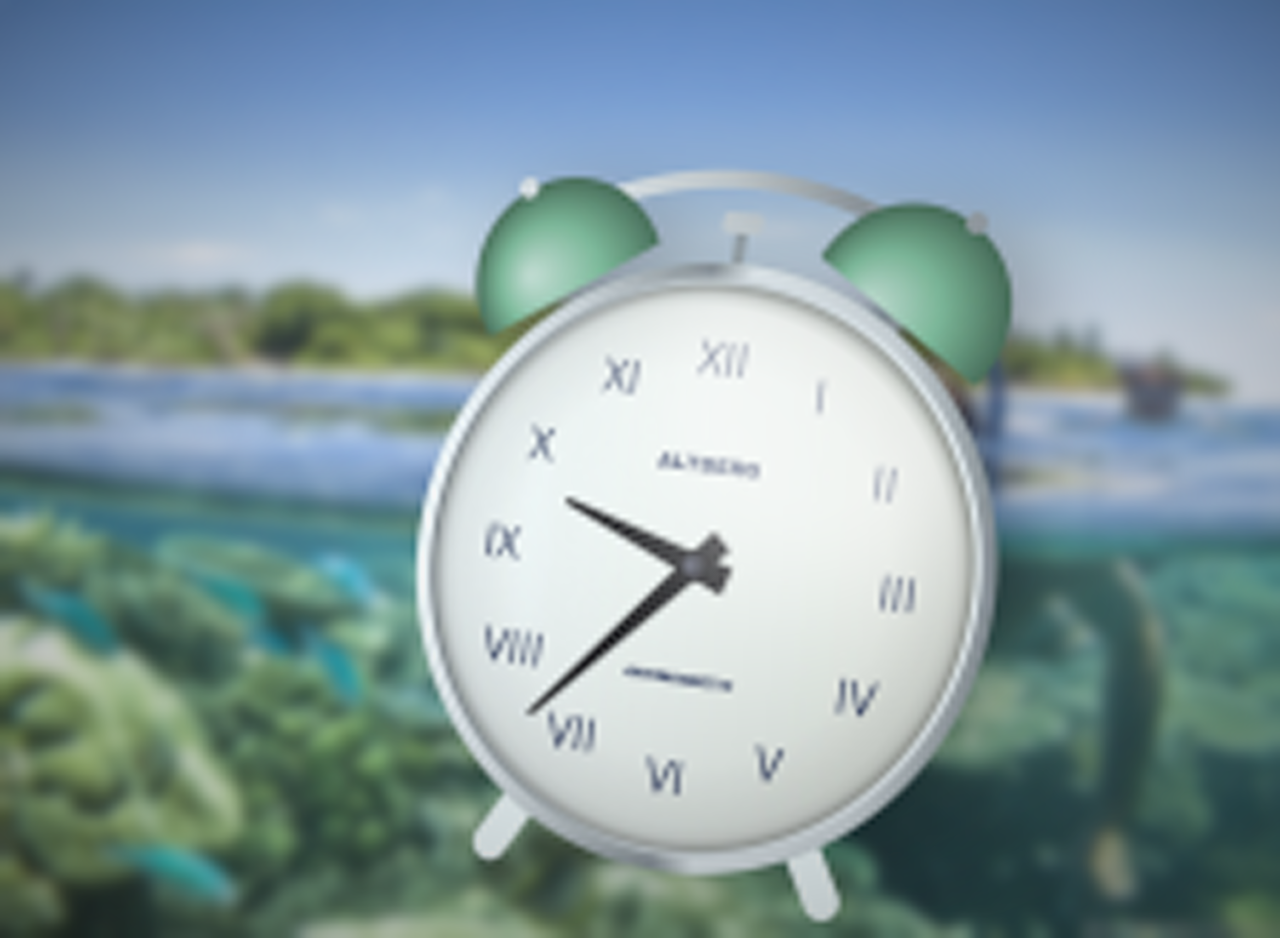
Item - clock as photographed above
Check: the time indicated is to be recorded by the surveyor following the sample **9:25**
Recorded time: **9:37**
